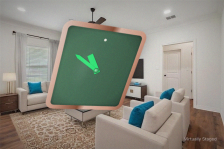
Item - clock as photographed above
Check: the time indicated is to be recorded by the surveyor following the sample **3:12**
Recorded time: **10:50**
